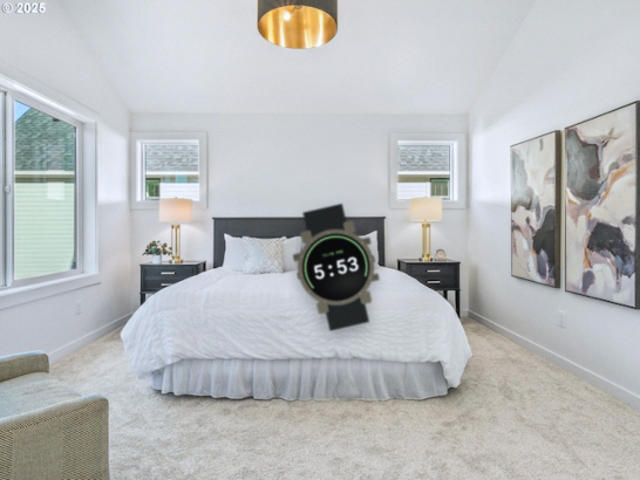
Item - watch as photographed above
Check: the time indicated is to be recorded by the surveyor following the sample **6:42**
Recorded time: **5:53**
